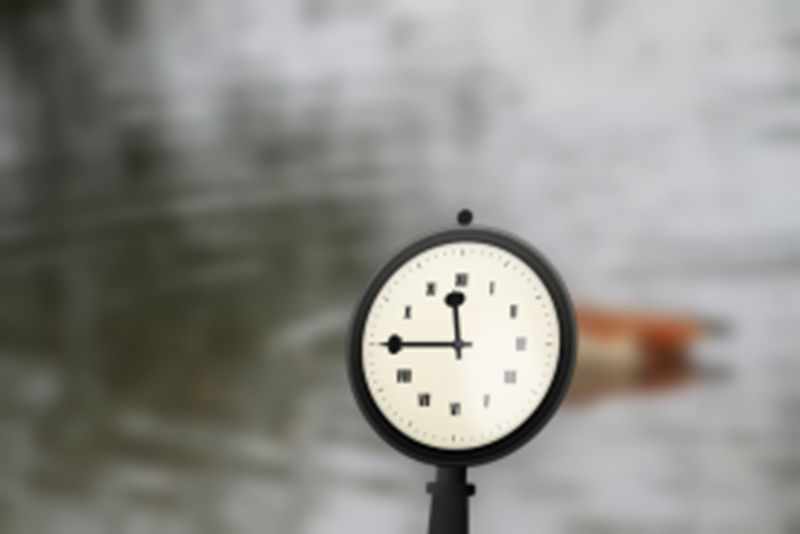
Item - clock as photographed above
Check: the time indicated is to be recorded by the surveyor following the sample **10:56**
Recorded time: **11:45**
